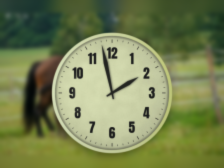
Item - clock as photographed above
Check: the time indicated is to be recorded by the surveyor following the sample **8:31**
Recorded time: **1:58**
